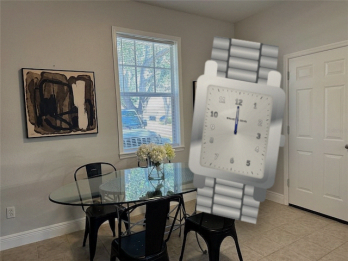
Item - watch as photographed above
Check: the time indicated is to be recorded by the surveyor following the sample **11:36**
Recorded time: **12:00**
